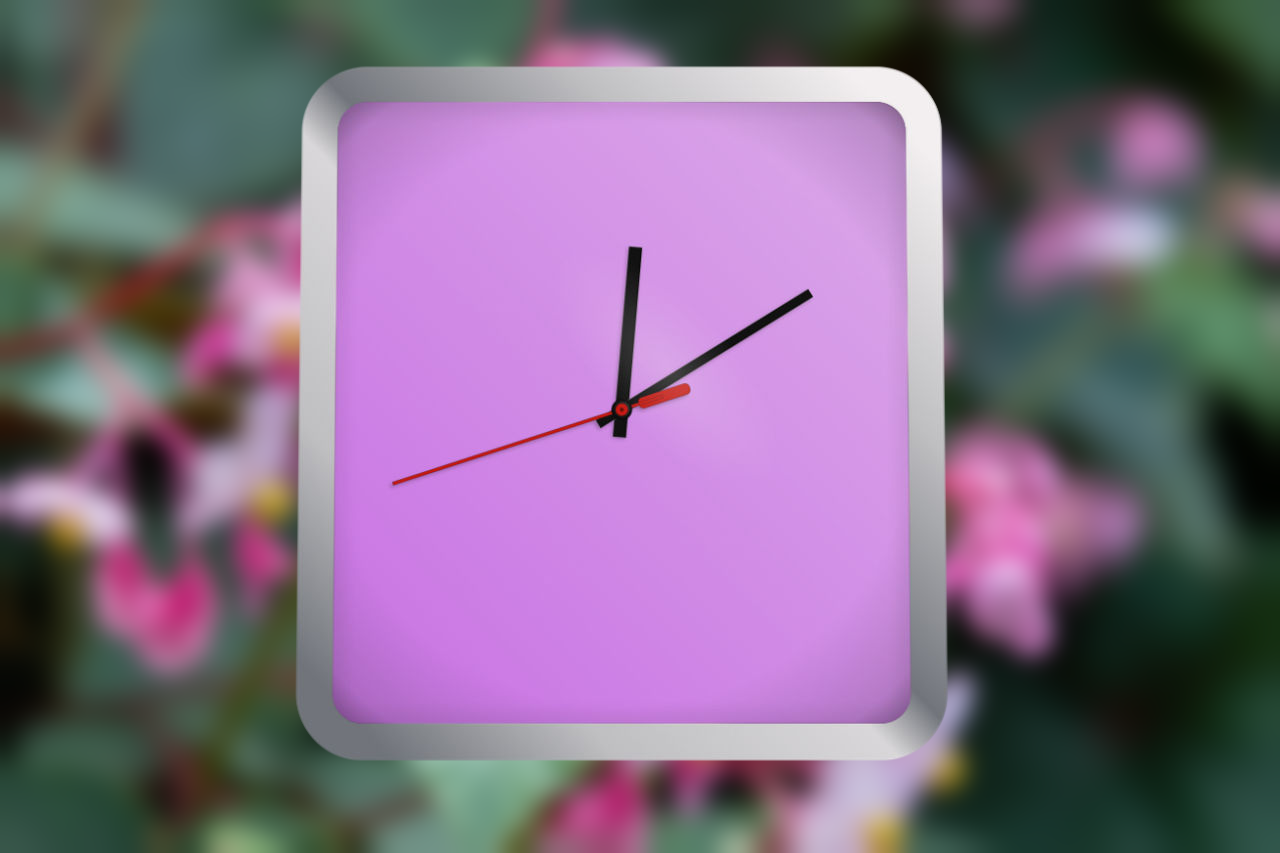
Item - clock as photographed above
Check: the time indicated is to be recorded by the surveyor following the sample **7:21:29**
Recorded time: **12:09:42**
